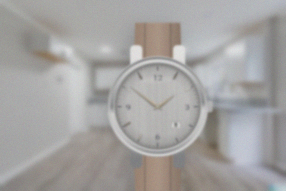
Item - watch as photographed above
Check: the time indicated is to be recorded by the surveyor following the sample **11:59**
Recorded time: **1:51**
